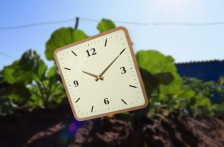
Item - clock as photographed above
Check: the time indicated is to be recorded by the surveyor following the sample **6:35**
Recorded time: **10:10**
